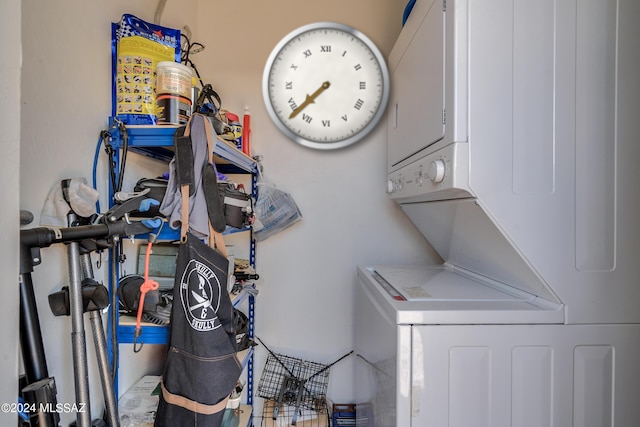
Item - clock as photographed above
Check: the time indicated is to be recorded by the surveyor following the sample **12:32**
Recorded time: **7:38**
